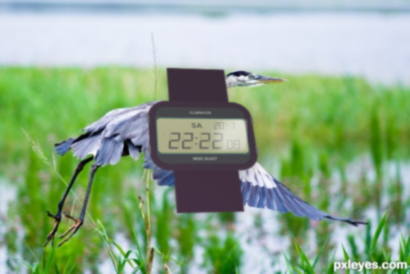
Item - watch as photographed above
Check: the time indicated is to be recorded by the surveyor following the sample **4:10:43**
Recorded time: **22:22:08**
